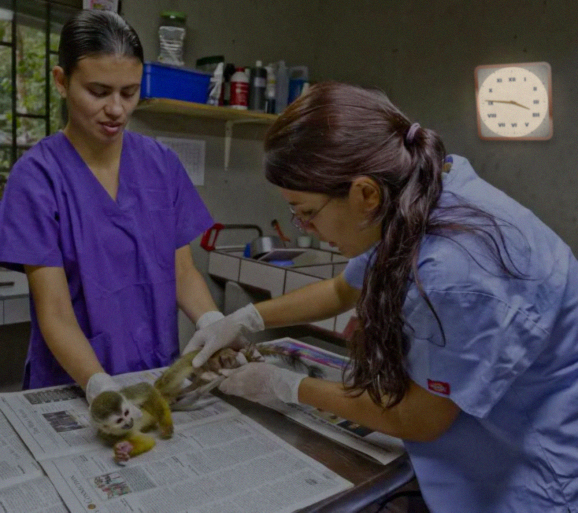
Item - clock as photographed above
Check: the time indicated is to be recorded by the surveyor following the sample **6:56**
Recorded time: **3:46**
